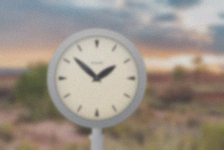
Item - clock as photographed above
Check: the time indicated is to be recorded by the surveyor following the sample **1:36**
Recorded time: **1:52**
